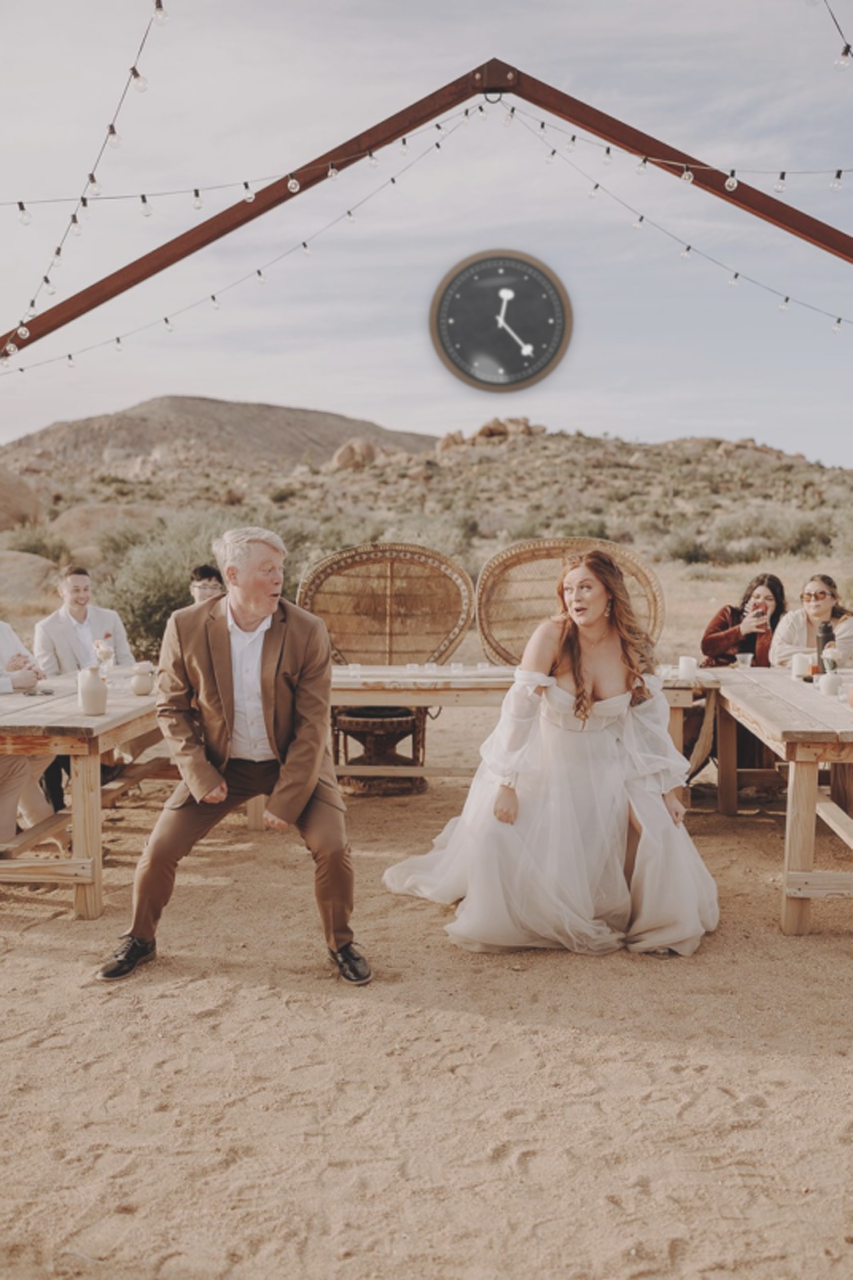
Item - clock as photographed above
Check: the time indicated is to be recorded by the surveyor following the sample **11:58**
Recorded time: **12:23**
